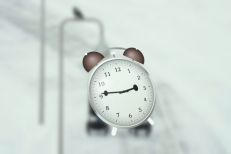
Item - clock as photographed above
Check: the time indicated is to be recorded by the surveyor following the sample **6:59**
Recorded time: **2:46**
